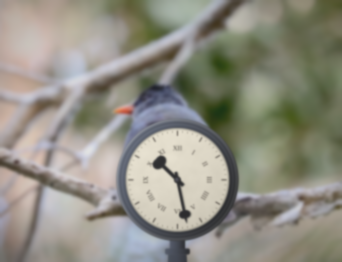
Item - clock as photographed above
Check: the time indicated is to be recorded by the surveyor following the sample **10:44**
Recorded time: **10:28**
